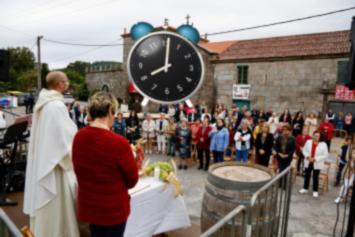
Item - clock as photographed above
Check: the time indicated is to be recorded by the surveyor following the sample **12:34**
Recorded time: **8:01**
